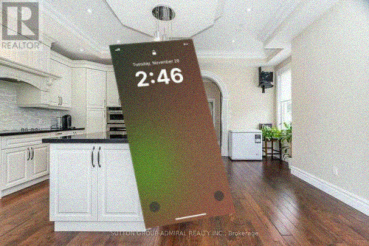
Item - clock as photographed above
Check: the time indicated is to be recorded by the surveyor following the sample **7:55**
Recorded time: **2:46**
